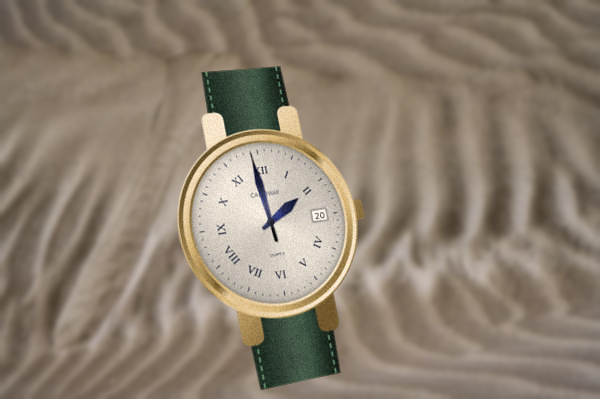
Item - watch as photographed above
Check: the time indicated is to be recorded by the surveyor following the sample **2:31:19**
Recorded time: **1:58:59**
